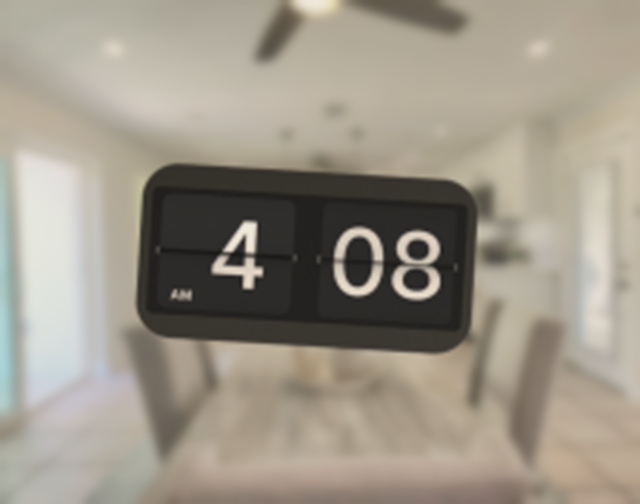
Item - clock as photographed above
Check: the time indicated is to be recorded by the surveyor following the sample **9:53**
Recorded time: **4:08**
